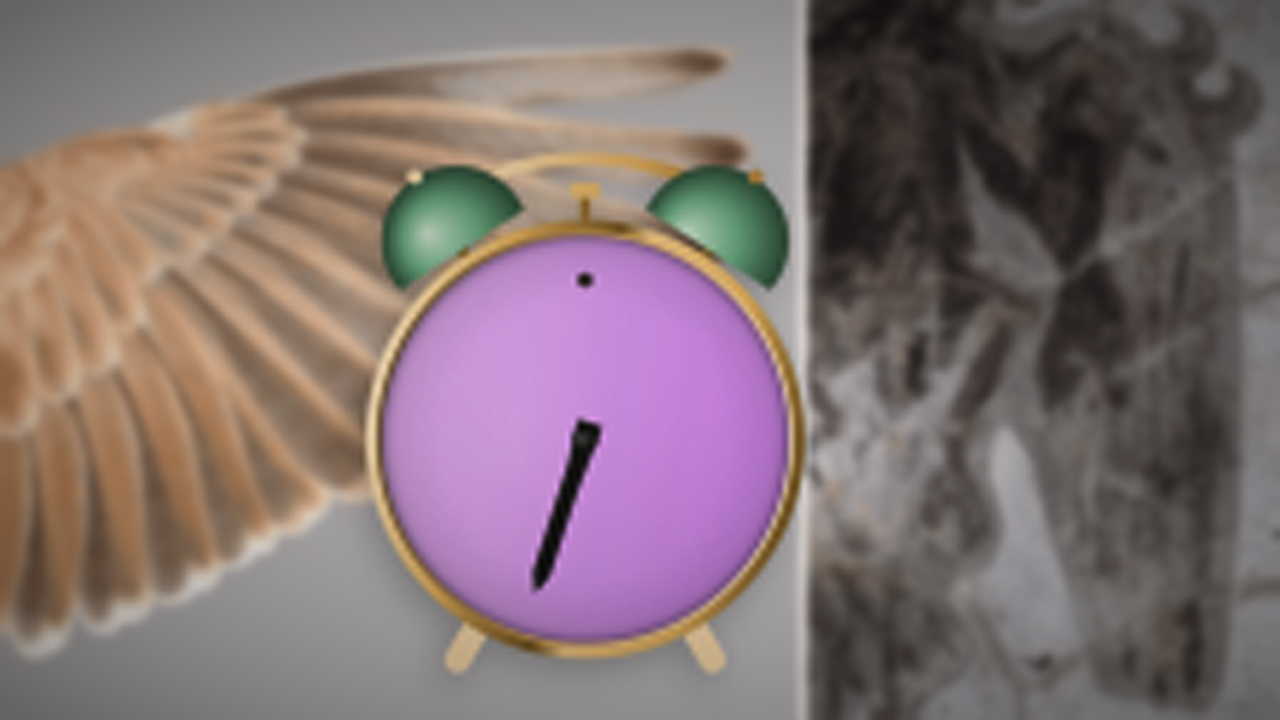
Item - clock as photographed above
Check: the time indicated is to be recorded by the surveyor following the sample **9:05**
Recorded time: **6:33**
